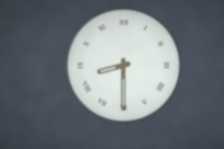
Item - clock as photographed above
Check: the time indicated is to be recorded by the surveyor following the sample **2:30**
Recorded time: **8:30**
